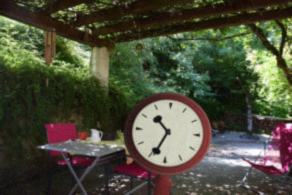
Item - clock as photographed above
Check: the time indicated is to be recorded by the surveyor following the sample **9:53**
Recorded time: **10:34**
